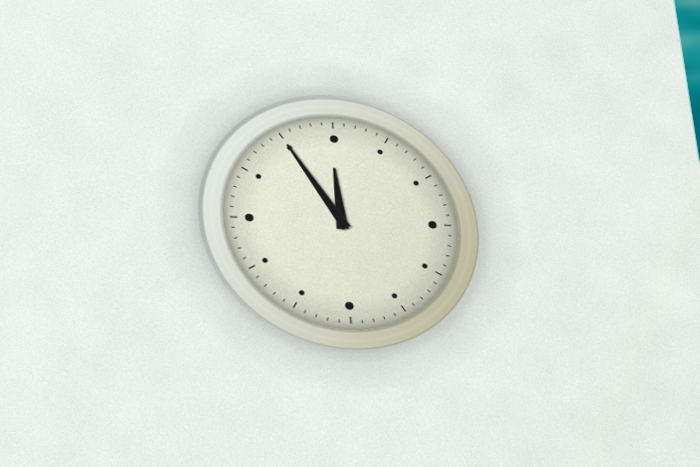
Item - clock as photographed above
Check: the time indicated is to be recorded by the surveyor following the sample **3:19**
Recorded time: **11:55**
